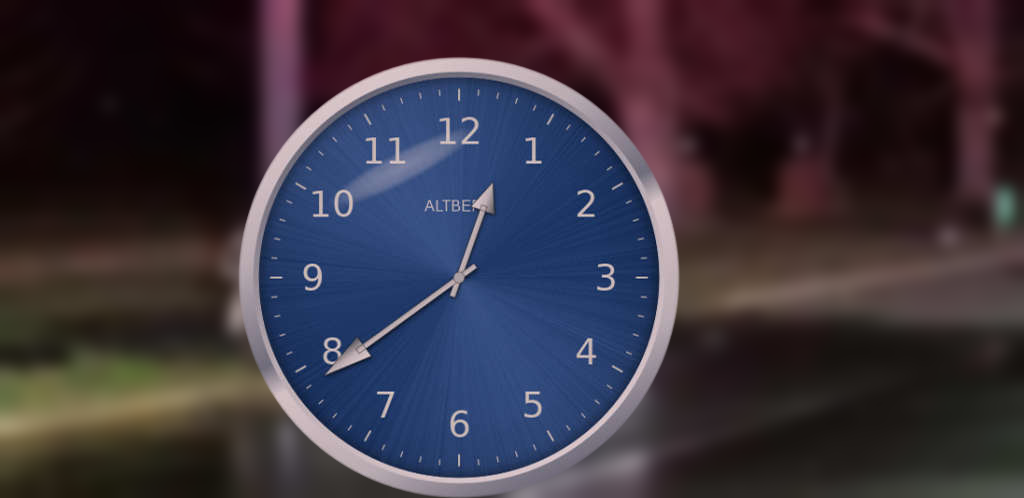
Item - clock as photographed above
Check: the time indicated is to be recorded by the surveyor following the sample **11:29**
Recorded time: **12:39**
